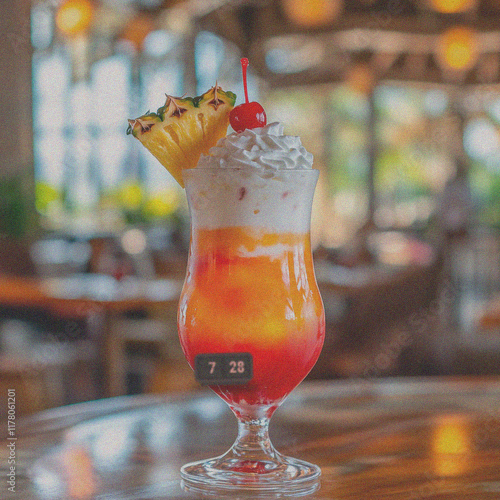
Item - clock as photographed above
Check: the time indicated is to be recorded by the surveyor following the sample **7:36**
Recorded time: **7:28**
